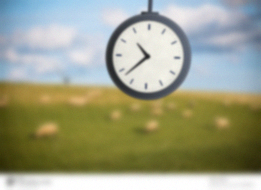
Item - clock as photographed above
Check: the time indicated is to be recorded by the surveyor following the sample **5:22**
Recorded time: **10:38**
